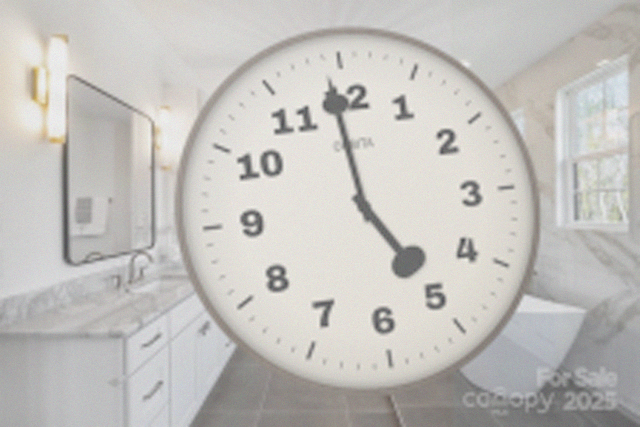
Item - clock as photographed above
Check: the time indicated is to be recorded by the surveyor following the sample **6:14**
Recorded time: **4:59**
